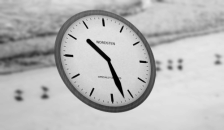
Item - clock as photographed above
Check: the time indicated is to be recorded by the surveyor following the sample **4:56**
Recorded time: **10:27**
